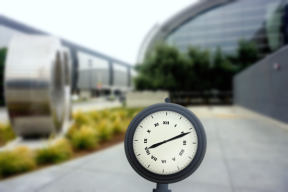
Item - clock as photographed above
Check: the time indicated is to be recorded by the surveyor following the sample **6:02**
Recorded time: **8:11**
